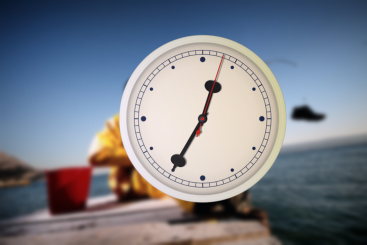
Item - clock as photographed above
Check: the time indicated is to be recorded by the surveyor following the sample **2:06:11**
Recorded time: **12:35:03**
